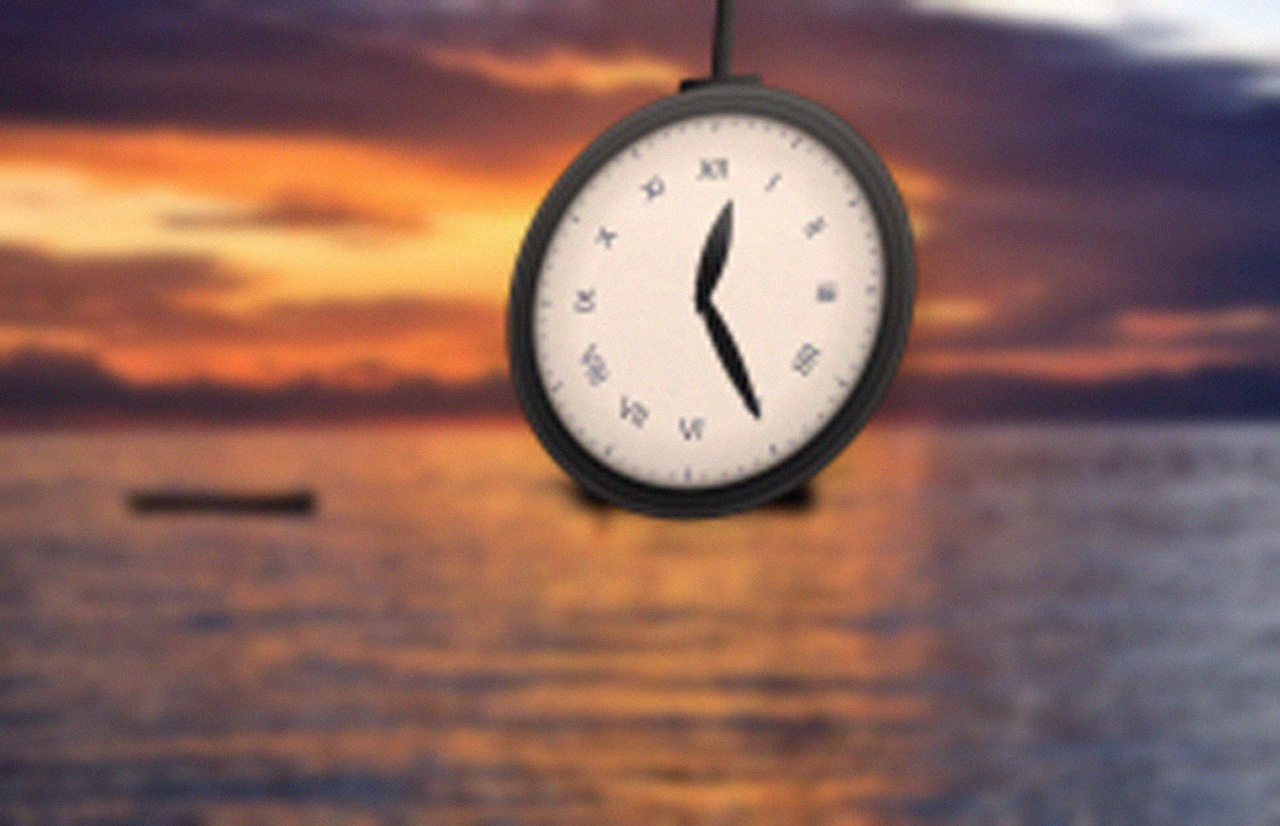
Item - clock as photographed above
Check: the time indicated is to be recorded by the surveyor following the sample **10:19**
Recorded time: **12:25**
